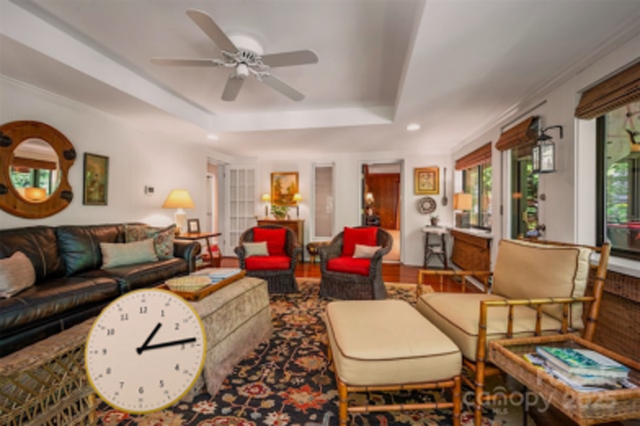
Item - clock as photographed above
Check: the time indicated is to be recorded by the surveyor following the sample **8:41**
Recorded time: **1:14**
